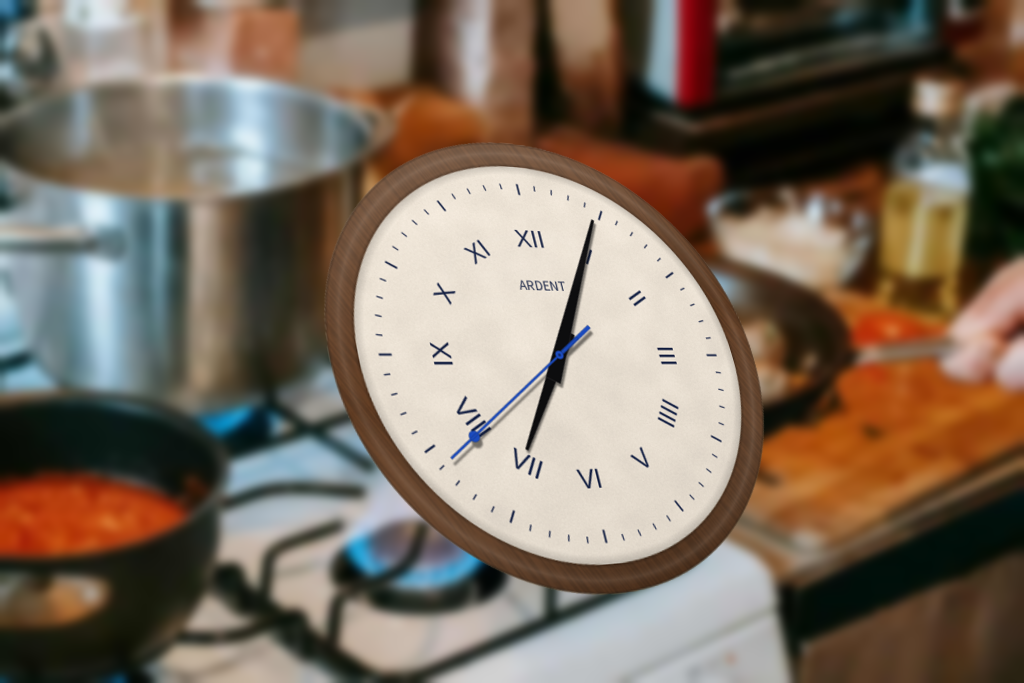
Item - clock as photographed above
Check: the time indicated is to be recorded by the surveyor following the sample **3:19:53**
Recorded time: **7:04:39**
